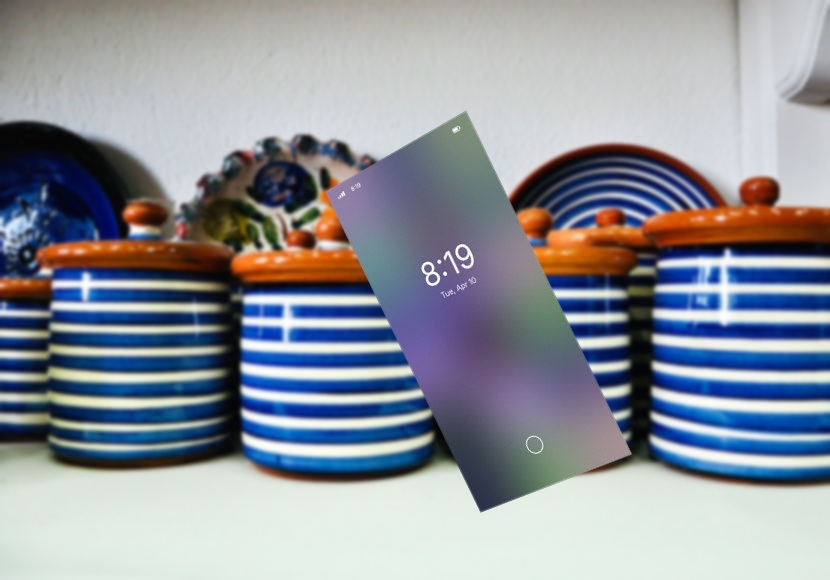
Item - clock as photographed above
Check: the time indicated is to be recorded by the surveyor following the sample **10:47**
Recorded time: **8:19**
